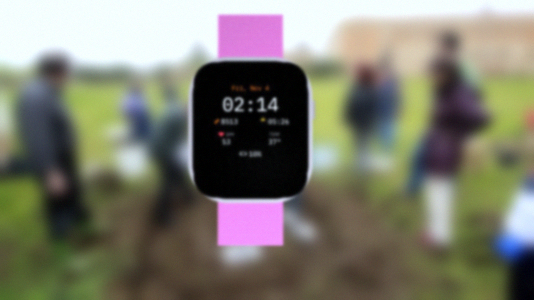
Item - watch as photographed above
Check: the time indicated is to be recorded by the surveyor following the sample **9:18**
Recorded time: **2:14**
